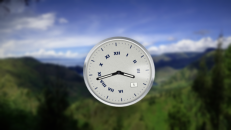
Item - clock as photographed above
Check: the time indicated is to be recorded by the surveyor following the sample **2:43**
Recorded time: **3:43**
